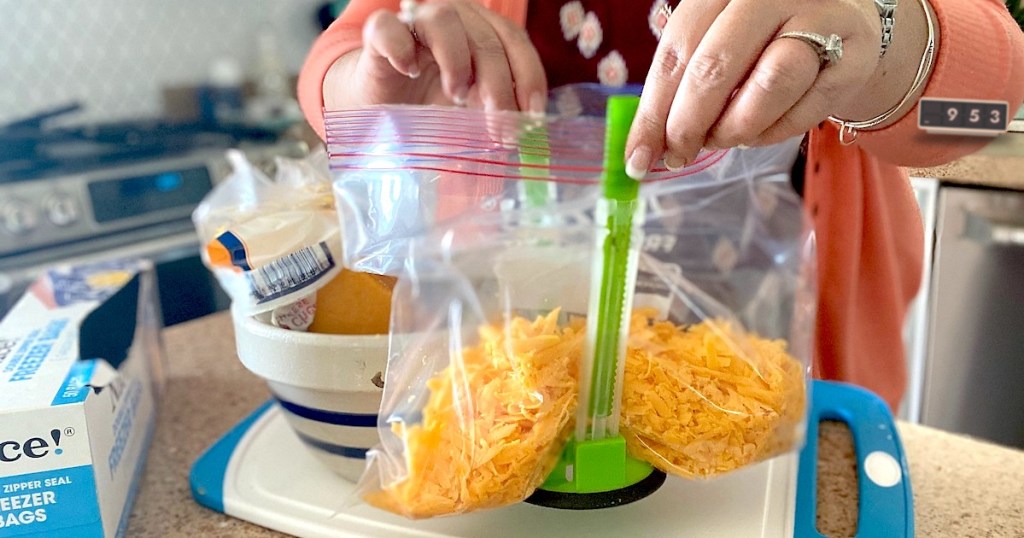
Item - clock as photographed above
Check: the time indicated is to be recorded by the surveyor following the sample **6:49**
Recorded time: **9:53**
